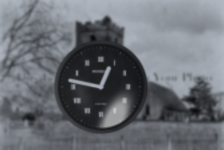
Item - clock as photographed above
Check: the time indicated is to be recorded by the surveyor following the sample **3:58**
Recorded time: **12:47**
